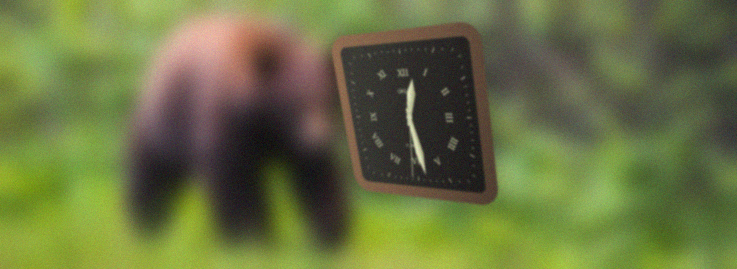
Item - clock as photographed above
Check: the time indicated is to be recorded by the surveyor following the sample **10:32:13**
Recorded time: **12:28:31**
